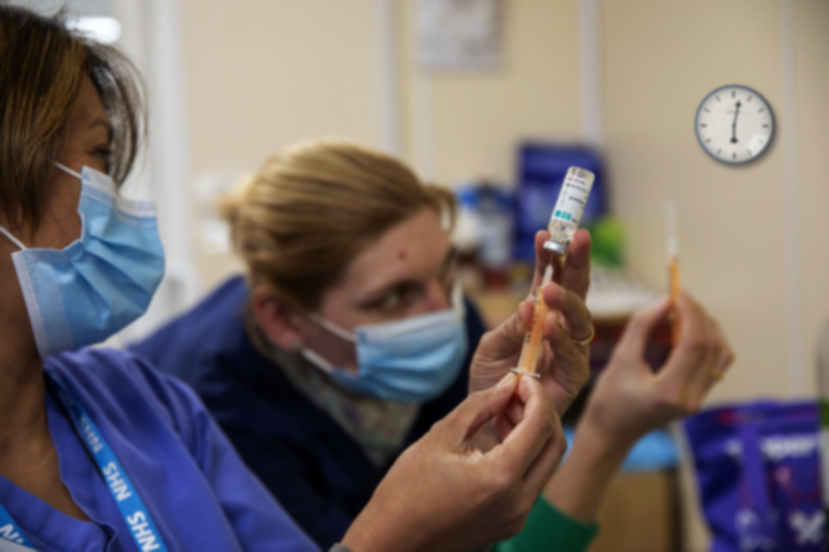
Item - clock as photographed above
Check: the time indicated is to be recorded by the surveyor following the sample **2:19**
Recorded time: **6:02**
